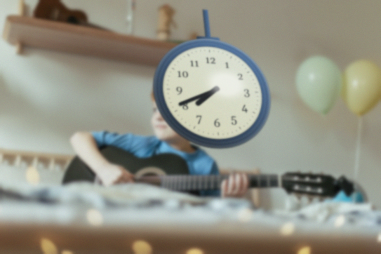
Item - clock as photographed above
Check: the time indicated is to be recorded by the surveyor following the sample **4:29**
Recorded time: **7:41**
